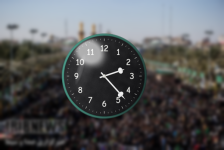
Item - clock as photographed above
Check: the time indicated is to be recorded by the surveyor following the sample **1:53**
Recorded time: **2:23**
